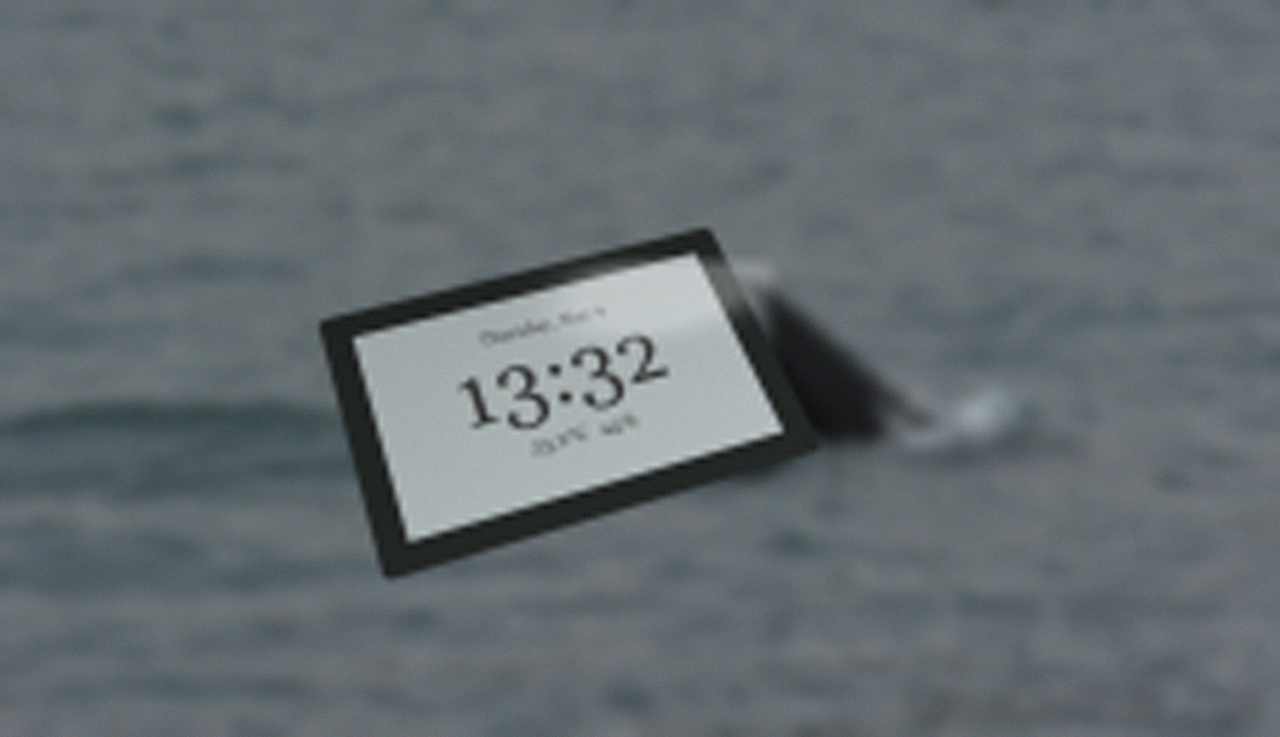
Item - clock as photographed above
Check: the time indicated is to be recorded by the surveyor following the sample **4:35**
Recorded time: **13:32**
